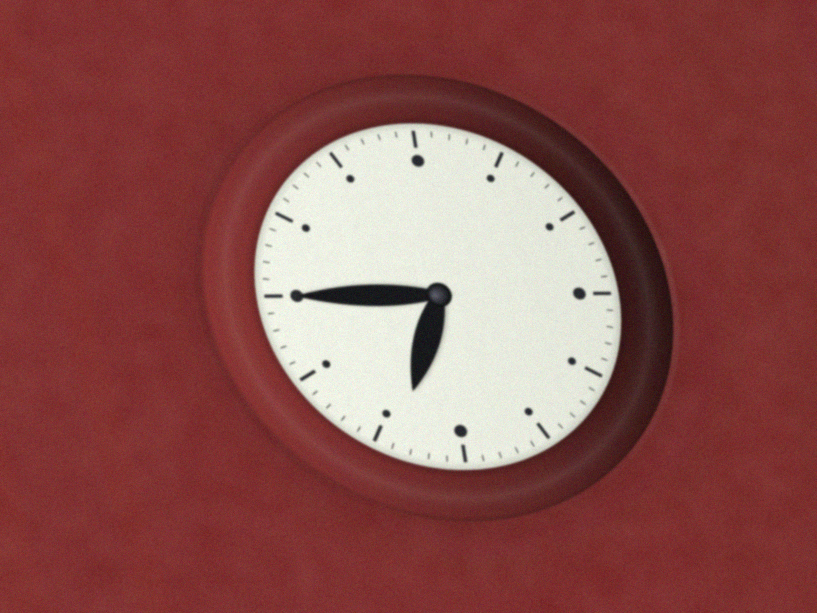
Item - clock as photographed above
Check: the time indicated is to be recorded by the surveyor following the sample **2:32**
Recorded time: **6:45**
